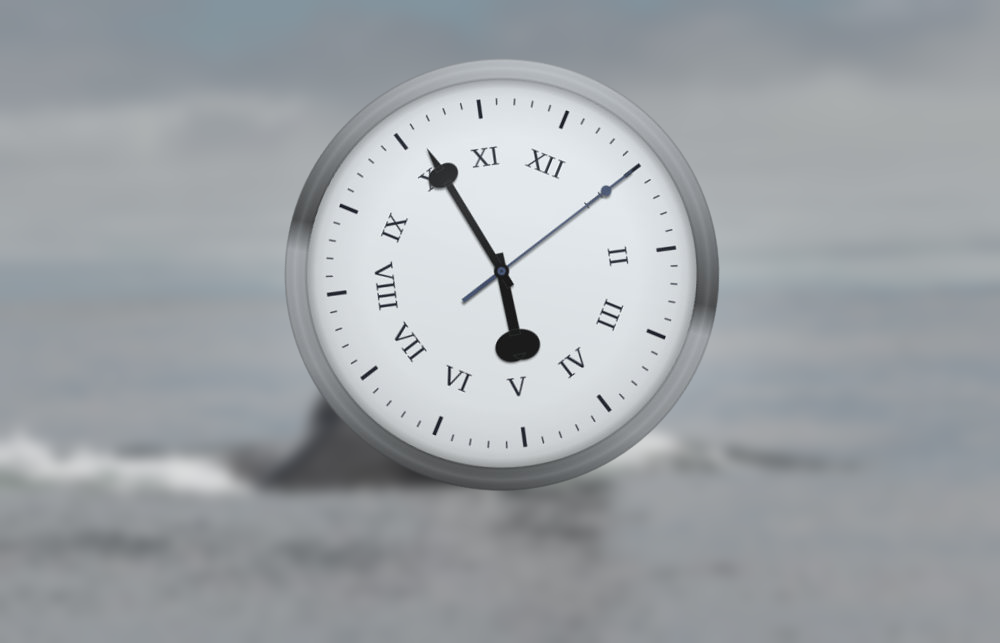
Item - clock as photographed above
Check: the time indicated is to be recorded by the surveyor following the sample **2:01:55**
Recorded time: **4:51:05**
